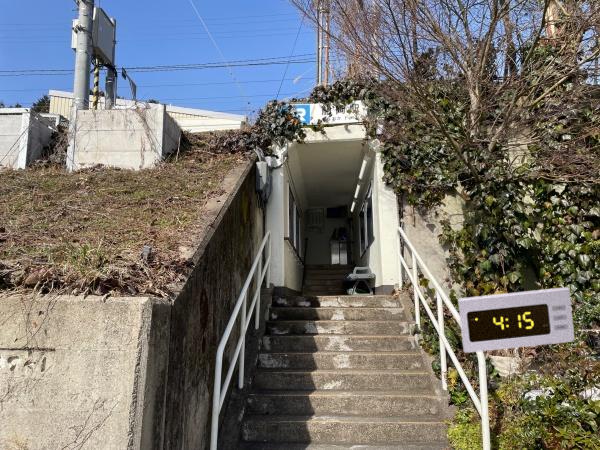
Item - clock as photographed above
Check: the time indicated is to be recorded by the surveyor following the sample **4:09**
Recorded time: **4:15**
